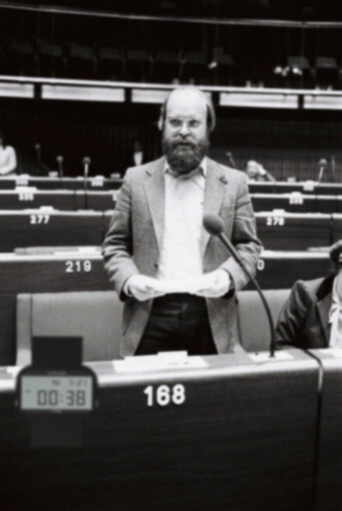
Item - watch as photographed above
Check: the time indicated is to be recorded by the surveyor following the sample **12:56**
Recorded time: **0:38**
